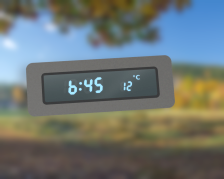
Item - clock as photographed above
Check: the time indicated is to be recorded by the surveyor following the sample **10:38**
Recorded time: **6:45**
